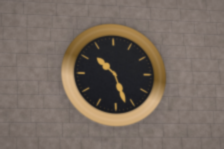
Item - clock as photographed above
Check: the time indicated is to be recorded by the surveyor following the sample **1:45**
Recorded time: **10:27**
